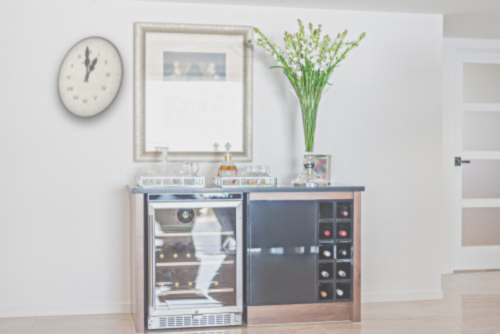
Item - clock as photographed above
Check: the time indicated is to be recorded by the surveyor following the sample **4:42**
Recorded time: **12:59**
